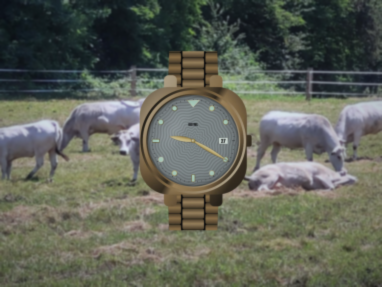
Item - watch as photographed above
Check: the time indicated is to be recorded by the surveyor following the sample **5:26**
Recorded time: **9:20**
